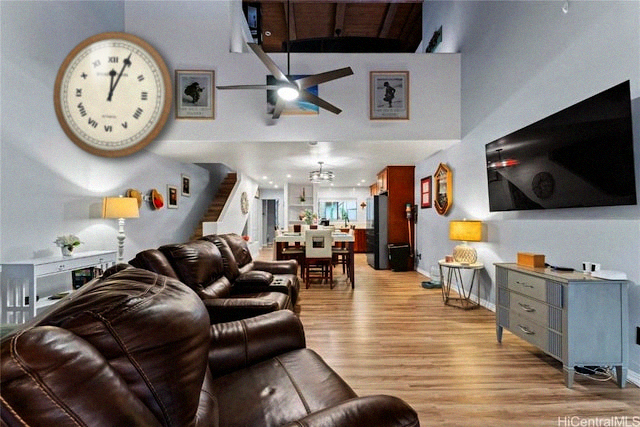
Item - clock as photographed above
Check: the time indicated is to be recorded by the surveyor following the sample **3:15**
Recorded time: **12:04**
